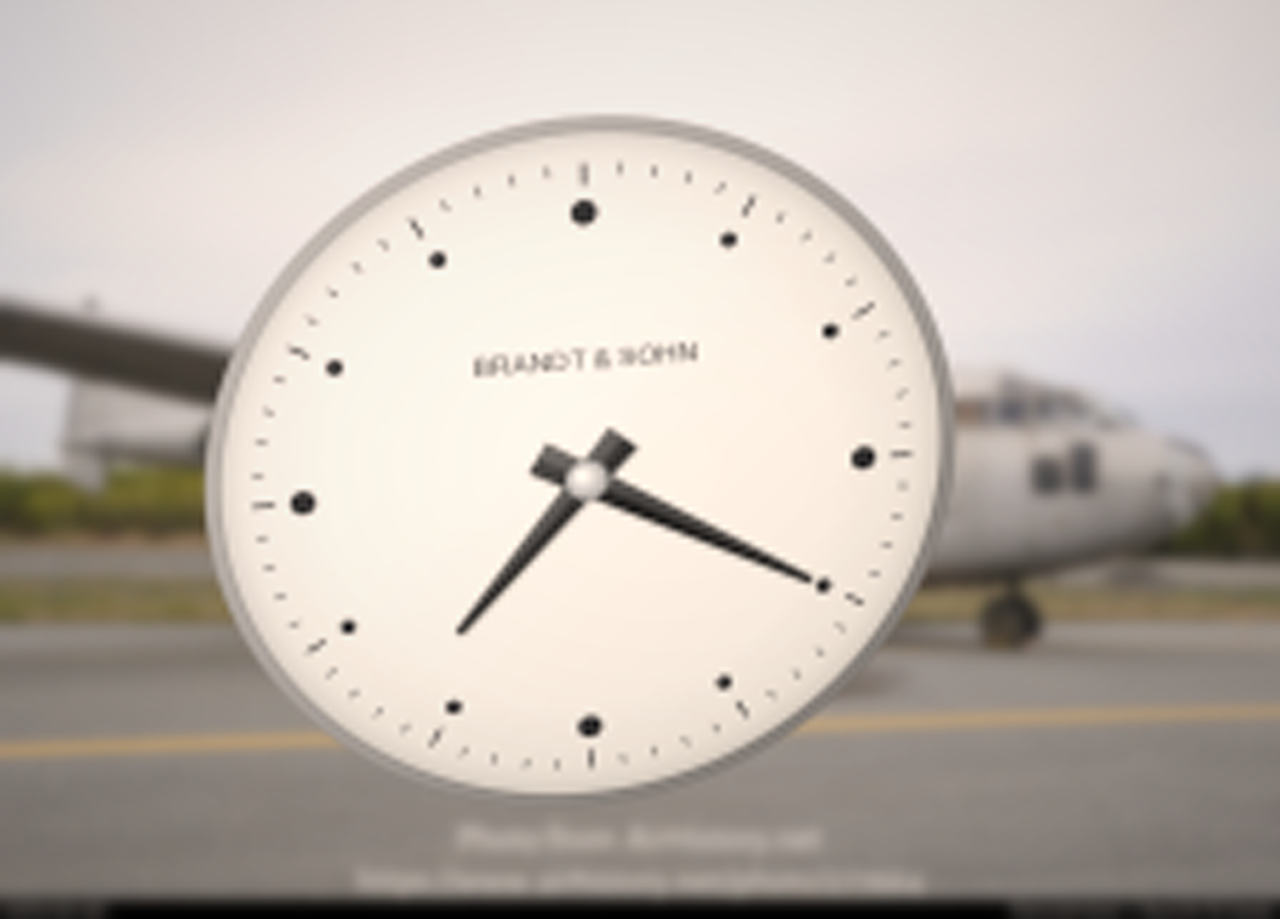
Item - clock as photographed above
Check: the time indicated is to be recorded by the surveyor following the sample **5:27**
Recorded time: **7:20**
